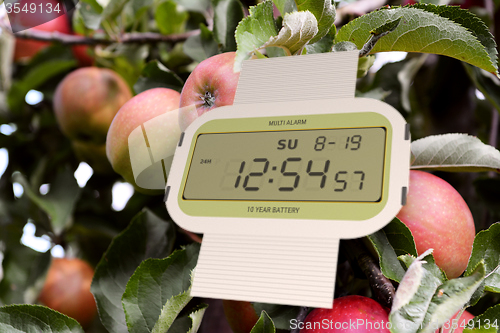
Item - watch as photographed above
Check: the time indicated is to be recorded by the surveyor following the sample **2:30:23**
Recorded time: **12:54:57**
